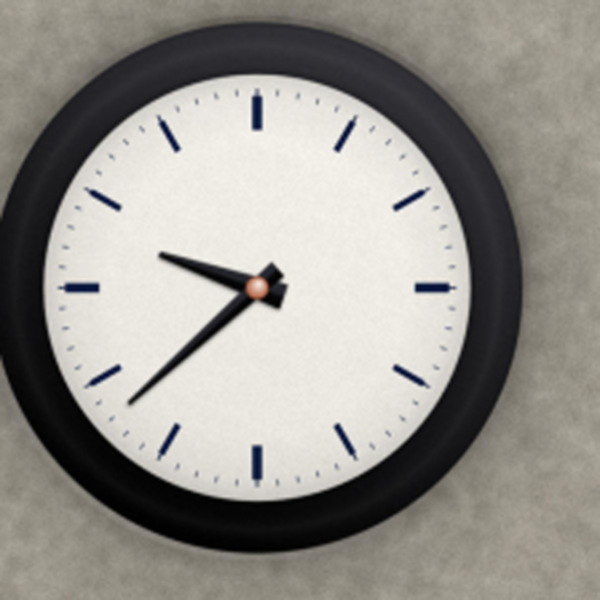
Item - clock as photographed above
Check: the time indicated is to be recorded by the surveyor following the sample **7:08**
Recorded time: **9:38**
